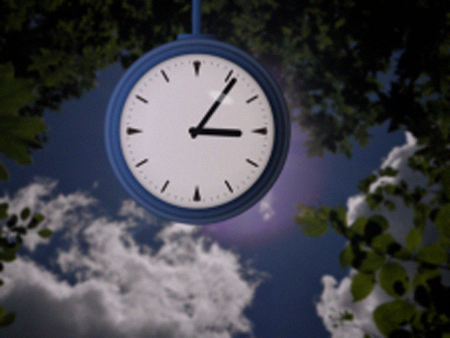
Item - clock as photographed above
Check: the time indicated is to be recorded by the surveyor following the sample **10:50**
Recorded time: **3:06**
